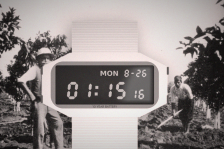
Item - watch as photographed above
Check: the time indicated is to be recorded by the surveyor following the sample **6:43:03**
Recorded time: **1:15:16**
